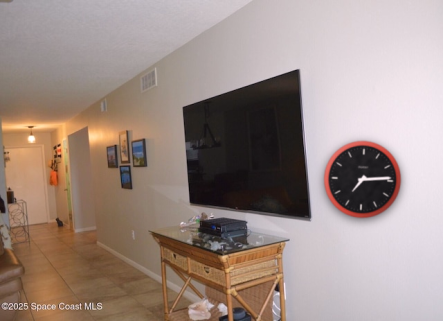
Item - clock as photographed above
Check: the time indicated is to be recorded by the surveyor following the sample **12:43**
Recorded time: **7:14**
